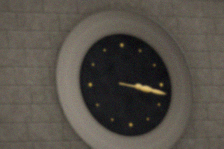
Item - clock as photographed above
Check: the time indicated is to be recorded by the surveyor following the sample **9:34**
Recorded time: **3:17**
